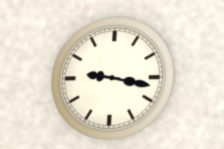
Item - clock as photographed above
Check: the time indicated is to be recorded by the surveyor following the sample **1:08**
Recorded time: **9:17**
